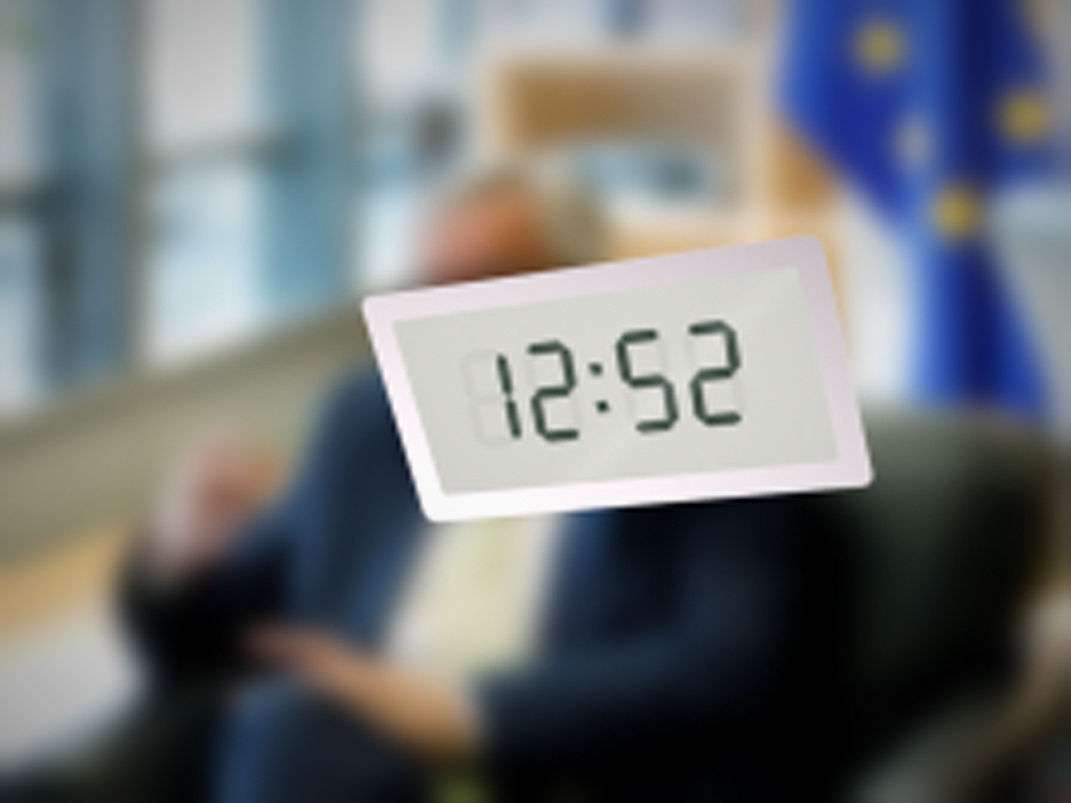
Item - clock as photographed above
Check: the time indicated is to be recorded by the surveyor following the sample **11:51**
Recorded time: **12:52**
